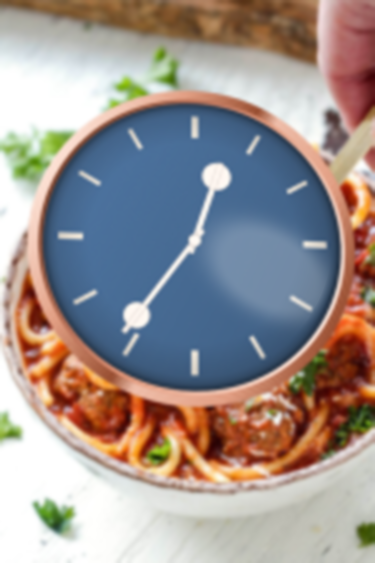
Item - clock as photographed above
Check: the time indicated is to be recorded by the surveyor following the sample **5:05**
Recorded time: **12:36**
